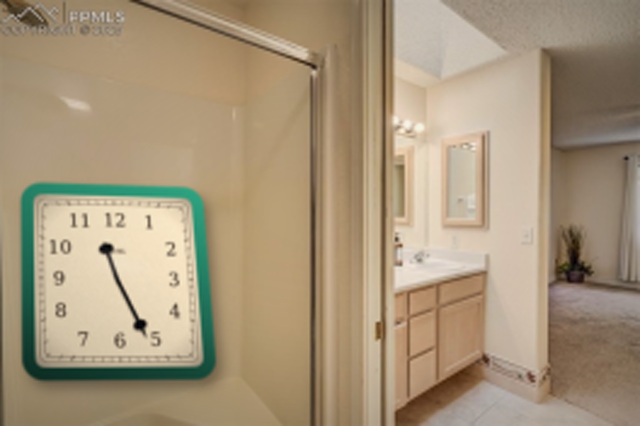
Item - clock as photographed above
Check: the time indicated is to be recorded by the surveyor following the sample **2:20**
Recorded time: **11:26**
